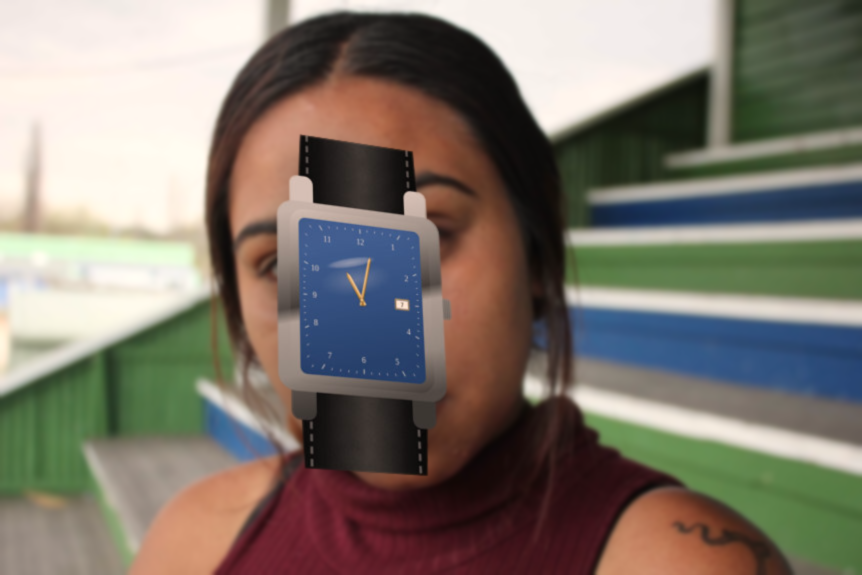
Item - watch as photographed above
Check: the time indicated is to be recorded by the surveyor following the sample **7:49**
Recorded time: **11:02**
